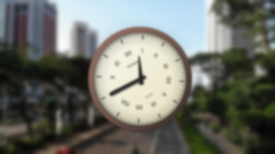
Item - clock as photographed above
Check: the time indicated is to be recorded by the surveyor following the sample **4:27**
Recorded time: **12:45**
